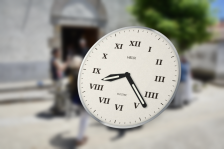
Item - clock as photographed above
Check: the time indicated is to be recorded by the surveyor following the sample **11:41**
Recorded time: **8:23**
